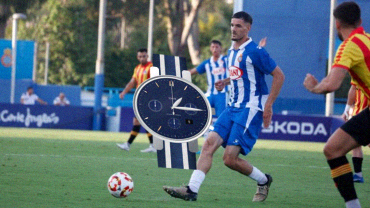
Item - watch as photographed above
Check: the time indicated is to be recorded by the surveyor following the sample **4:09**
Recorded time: **1:15**
